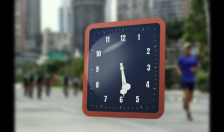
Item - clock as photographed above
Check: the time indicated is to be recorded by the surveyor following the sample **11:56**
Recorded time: **5:29**
